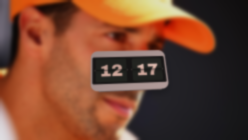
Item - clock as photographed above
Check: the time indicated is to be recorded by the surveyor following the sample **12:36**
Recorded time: **12:17**
